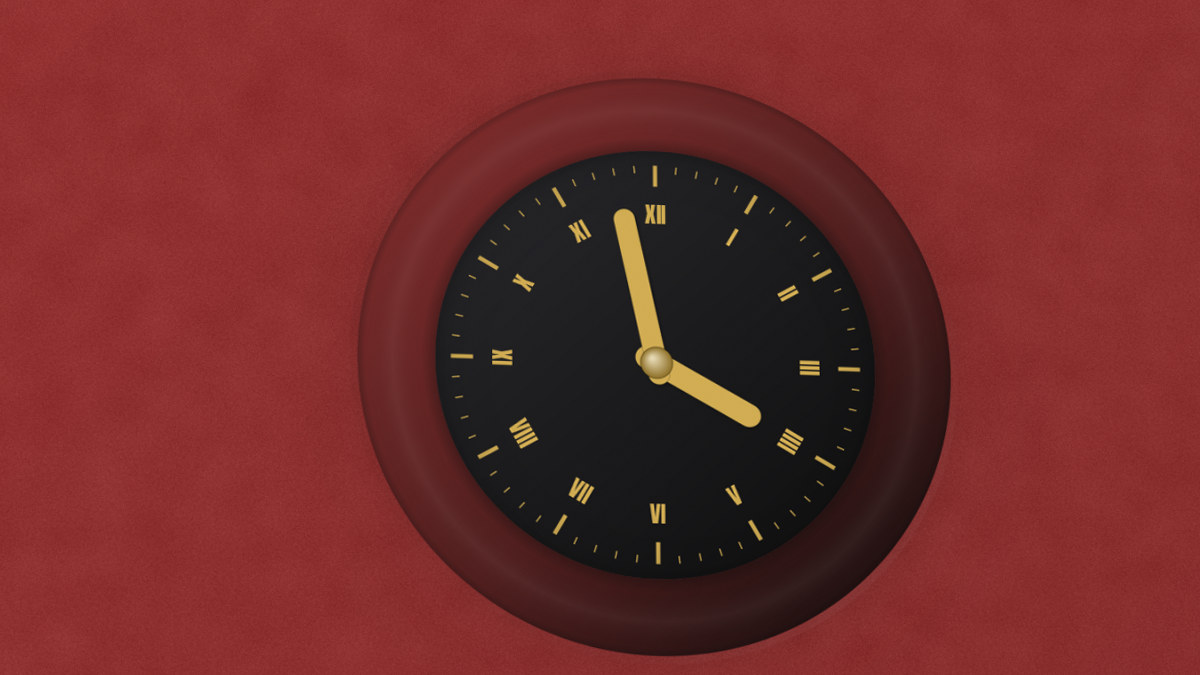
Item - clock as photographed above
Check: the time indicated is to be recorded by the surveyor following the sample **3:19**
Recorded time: **3:58**
